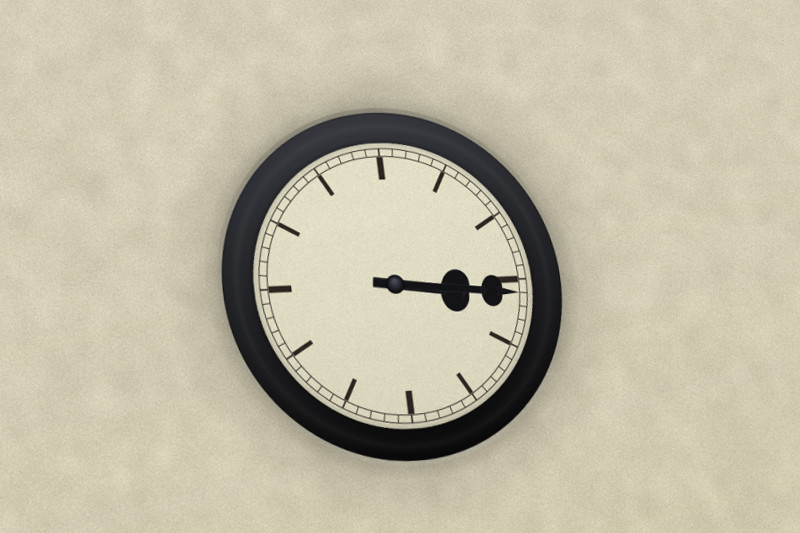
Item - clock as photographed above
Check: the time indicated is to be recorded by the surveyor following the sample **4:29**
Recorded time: **3:16**
